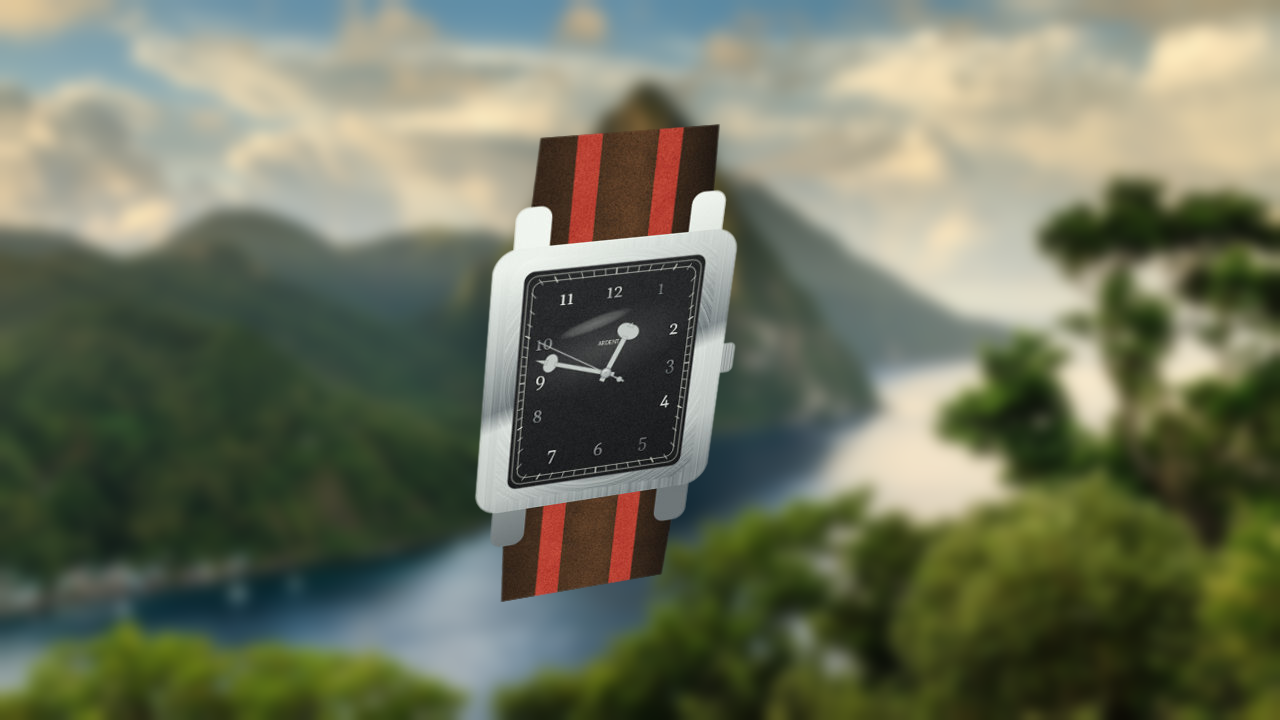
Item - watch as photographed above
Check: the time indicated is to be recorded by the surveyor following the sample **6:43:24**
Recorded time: **12:47:50**
